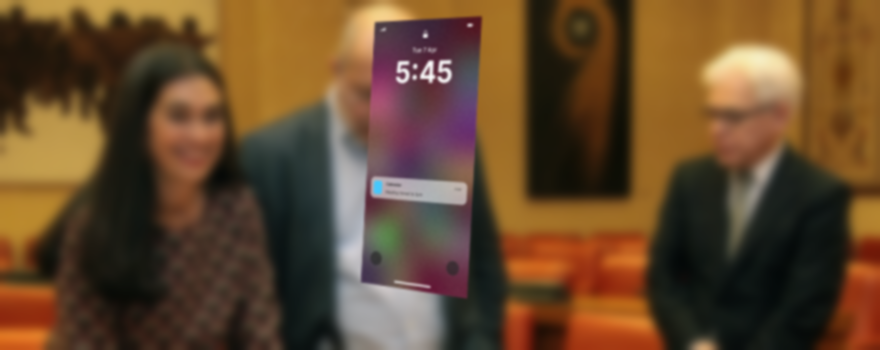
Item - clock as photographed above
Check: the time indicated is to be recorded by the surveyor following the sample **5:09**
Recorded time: **5:45**
